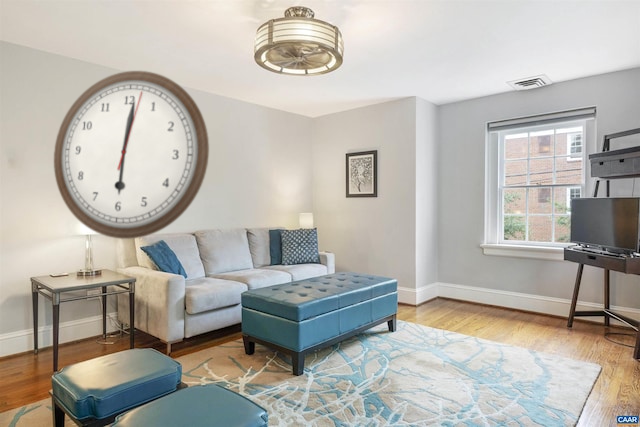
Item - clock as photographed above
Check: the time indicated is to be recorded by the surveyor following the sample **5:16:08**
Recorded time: **6:01:02**
